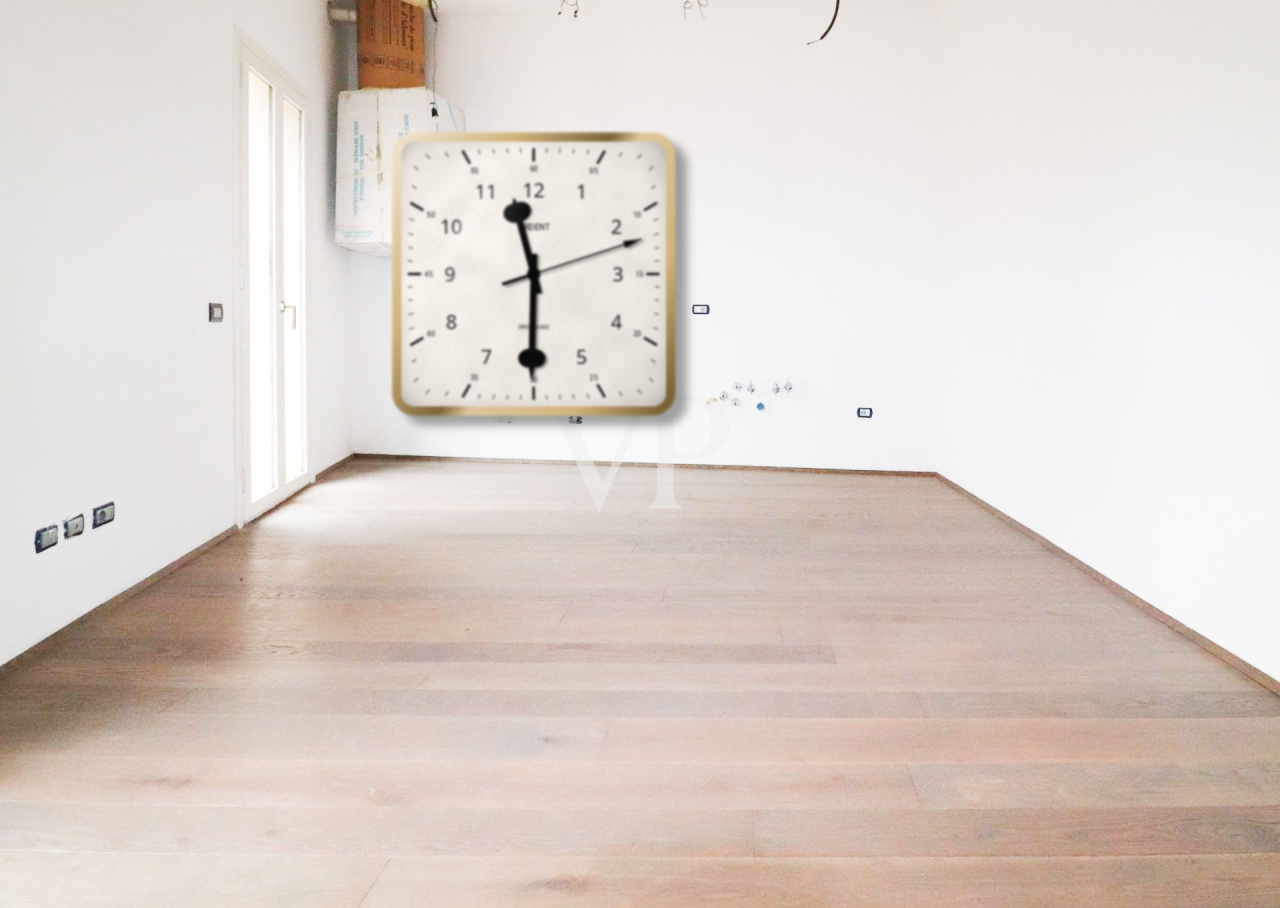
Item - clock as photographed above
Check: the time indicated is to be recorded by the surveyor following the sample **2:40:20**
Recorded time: **11:30:12**
